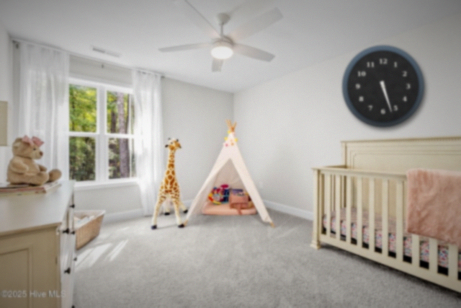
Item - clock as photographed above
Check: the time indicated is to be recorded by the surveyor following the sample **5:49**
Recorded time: **5:27**
